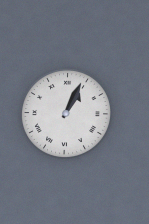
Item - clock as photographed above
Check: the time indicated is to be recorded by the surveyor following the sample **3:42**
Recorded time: **1:04**
